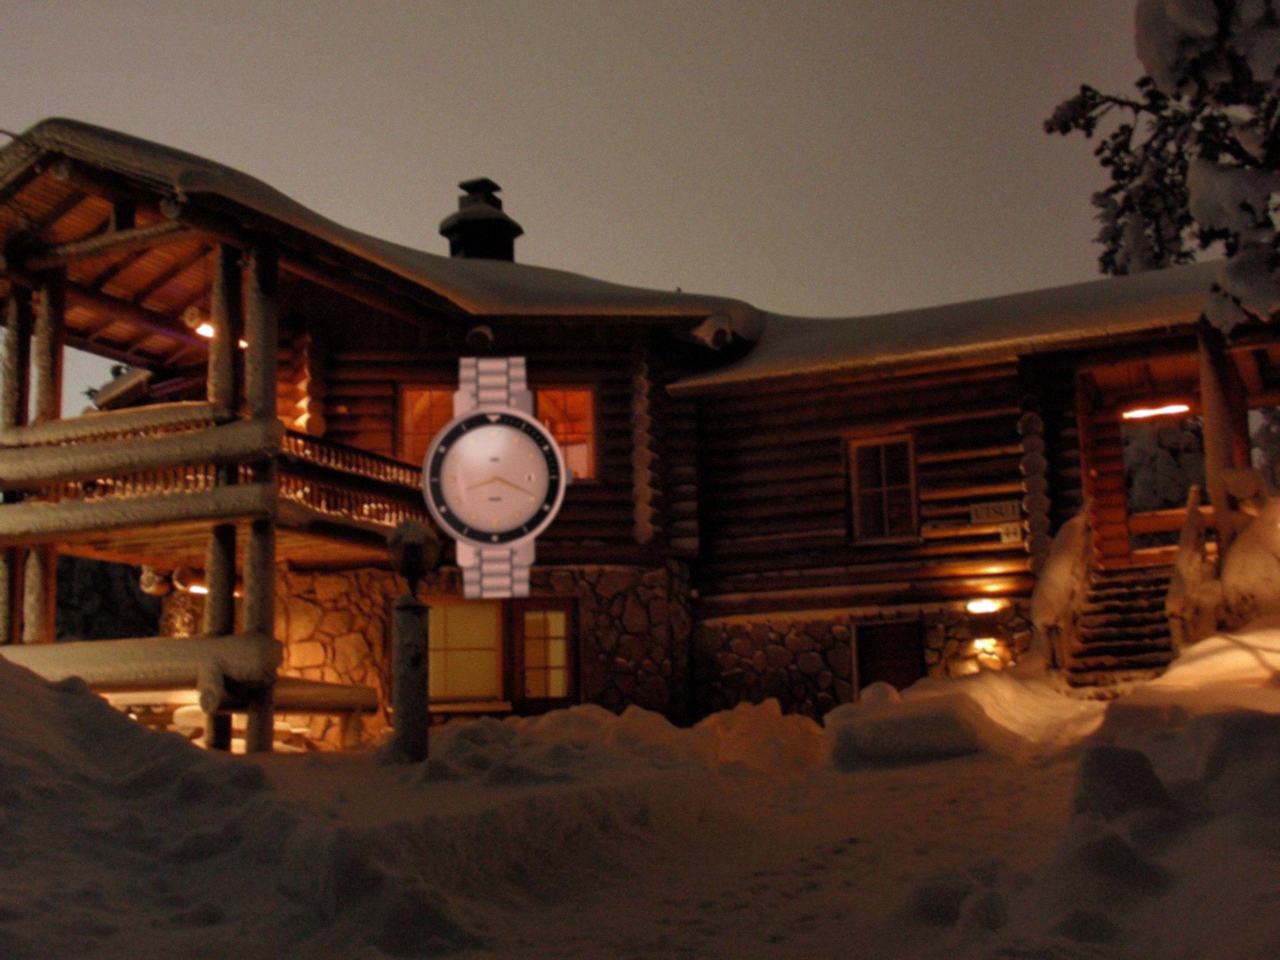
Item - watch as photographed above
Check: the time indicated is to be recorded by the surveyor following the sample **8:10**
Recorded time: **8:19**
